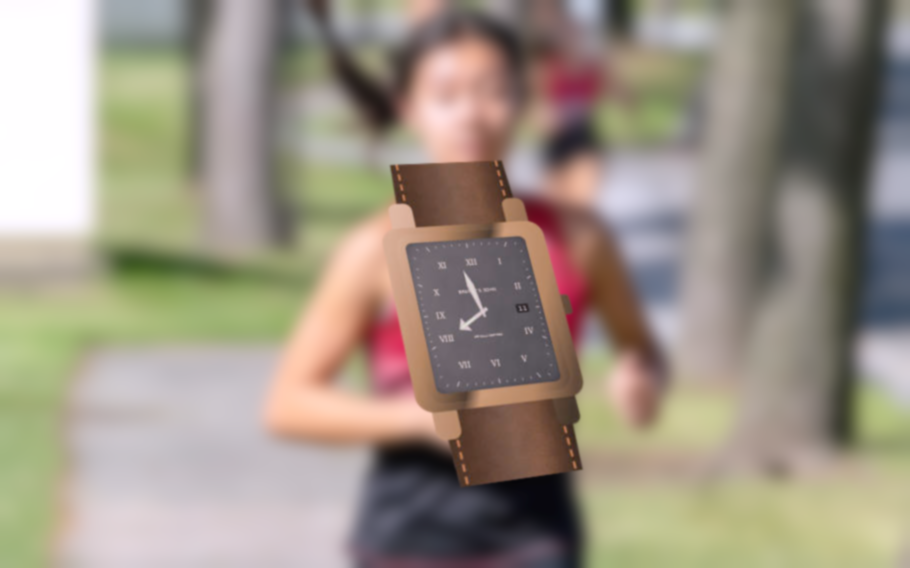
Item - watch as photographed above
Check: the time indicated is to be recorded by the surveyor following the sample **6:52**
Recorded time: **7:58**
